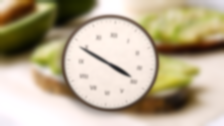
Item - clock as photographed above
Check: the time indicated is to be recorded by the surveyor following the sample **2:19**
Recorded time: **3:49**
